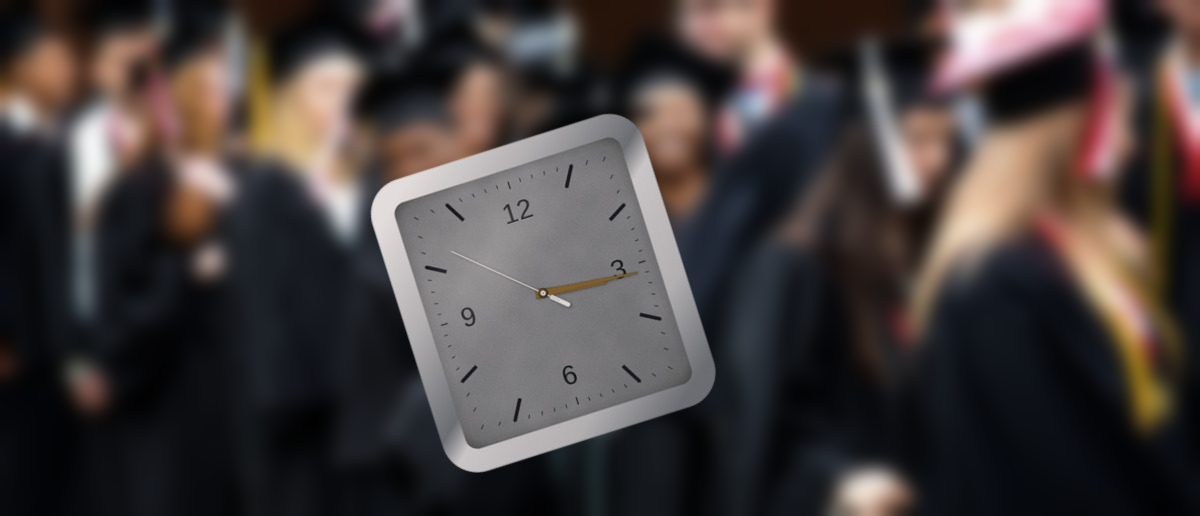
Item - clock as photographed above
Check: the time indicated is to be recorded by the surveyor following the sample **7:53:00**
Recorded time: **3:15:52**
